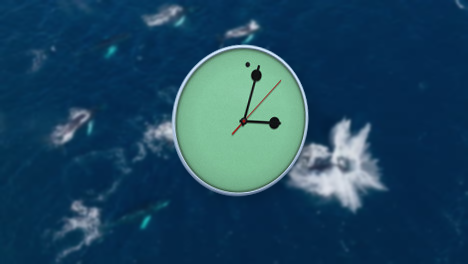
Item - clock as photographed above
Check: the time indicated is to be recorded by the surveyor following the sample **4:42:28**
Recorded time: **3:02:07**
